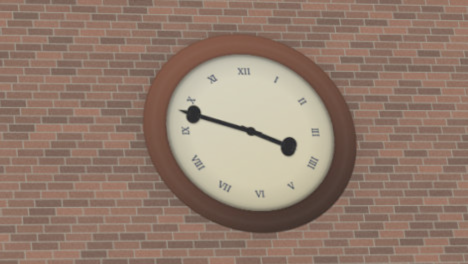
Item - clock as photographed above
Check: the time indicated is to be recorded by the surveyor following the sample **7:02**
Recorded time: **3:48**
